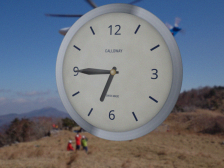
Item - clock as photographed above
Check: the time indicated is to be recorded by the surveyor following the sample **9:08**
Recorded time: **6:45**
